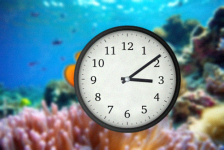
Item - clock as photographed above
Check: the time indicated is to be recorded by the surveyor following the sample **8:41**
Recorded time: **3:09**
